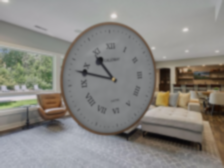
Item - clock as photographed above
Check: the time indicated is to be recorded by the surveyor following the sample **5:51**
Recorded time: **10:48**
